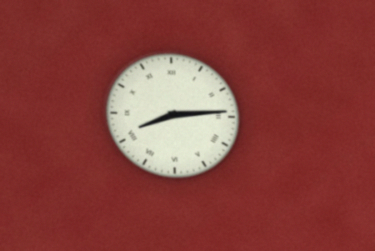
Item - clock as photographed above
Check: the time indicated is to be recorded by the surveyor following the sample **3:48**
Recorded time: **8:14**
